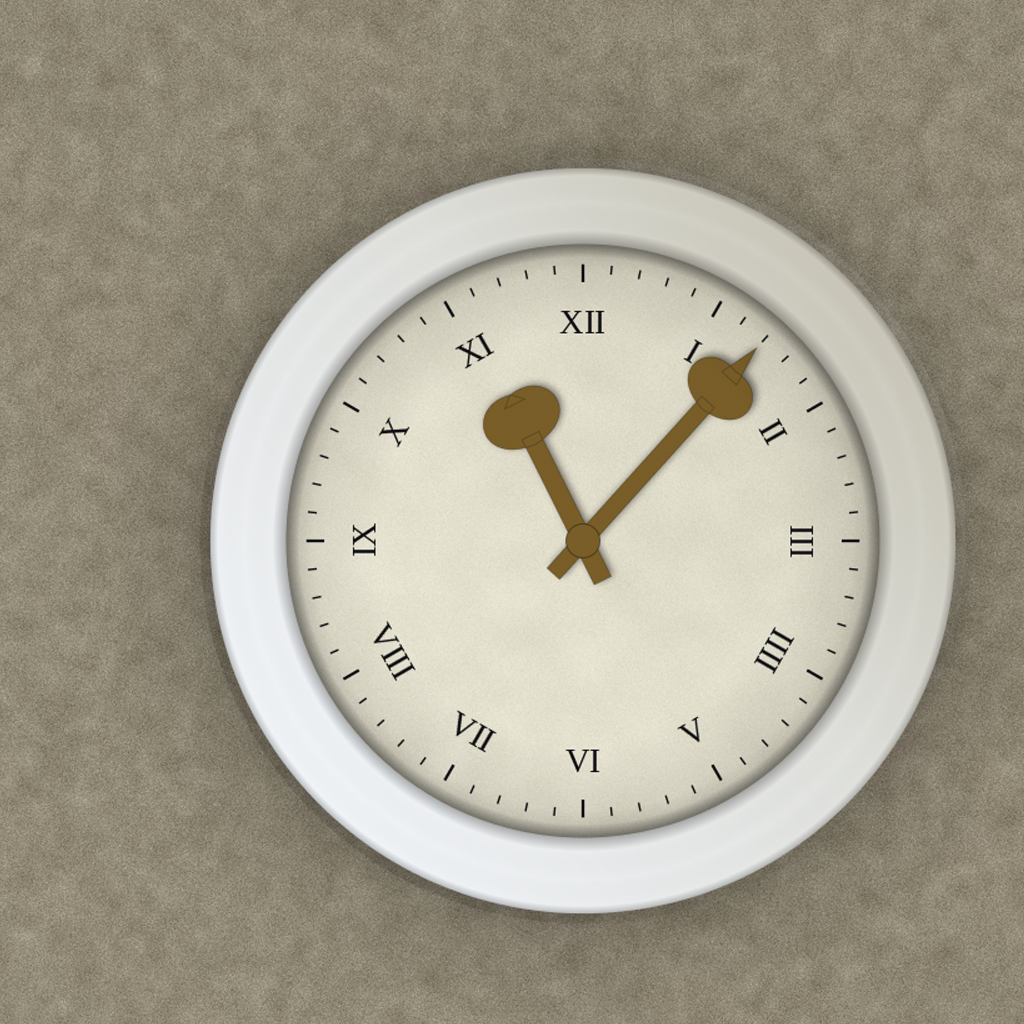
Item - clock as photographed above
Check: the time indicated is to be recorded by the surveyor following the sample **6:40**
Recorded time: **11:07**
